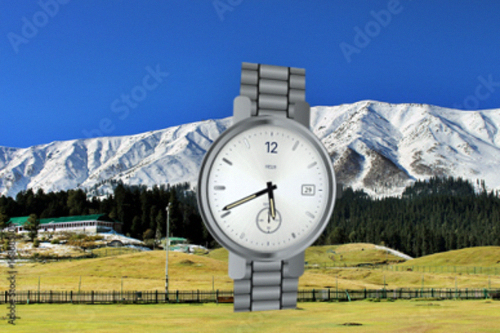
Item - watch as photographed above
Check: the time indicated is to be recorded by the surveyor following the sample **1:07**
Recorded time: **5:41**
